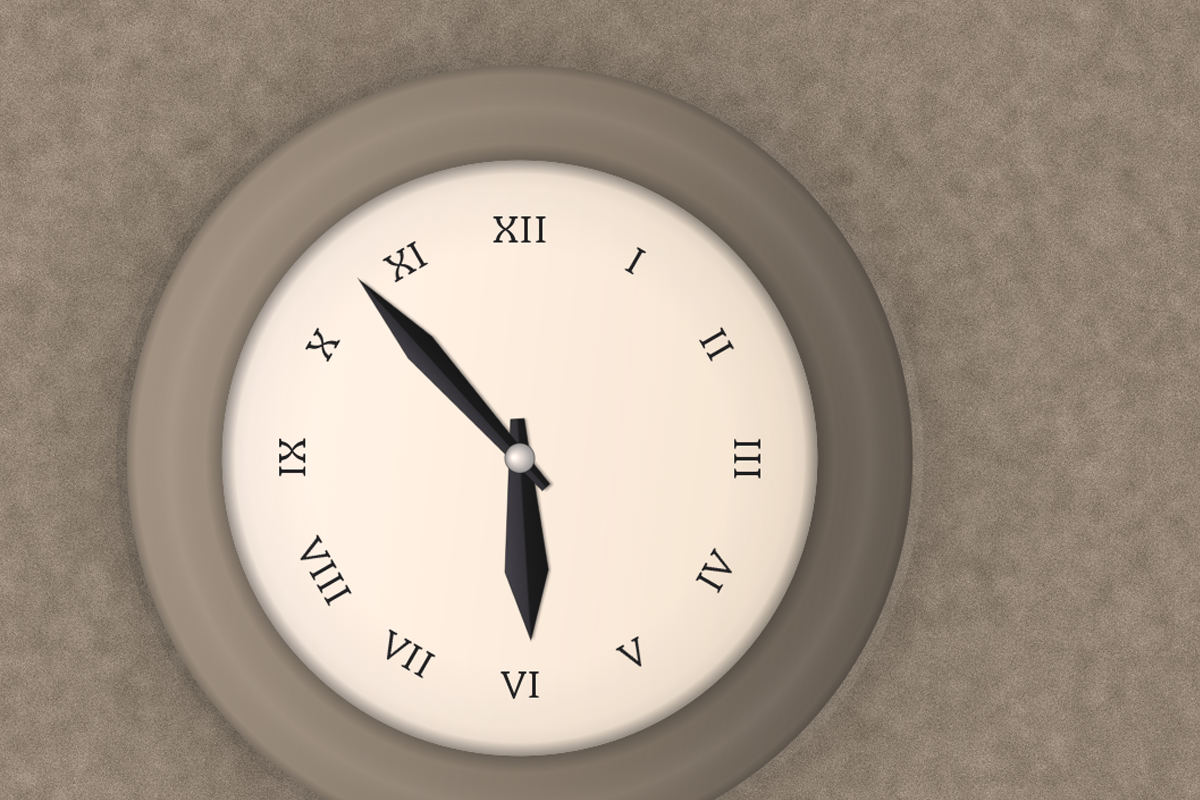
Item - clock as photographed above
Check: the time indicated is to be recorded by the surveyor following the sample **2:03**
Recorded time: **5:53**
